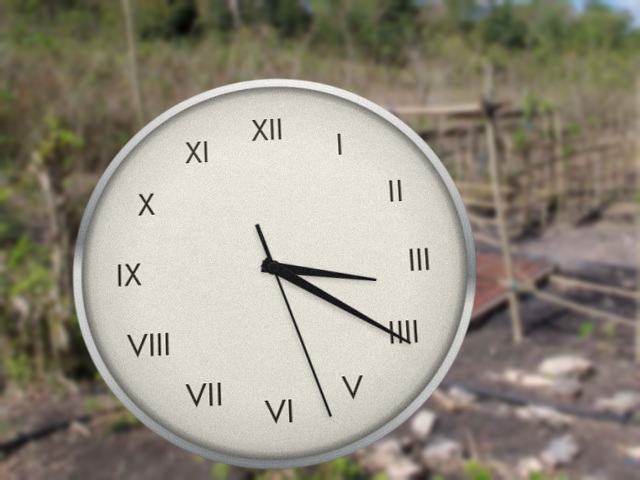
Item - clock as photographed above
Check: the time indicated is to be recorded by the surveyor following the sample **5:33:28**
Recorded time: **3:20:27**
